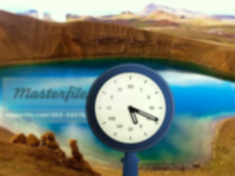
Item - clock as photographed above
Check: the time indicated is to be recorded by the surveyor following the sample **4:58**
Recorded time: **5:19**
